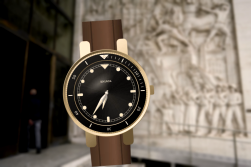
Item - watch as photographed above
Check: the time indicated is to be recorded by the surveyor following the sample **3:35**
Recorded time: **6:36**
